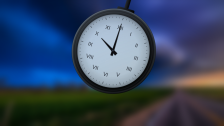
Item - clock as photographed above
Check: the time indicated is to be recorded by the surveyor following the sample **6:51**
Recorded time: **10:00**
